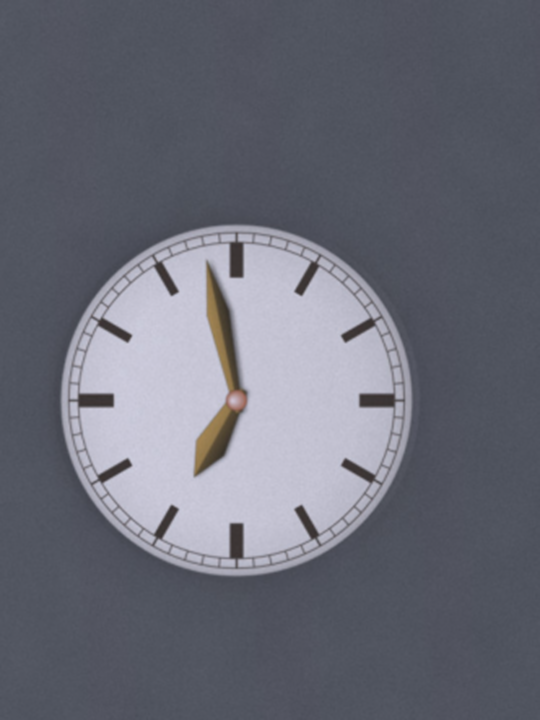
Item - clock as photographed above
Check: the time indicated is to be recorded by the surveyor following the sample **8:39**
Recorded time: **6:58**
